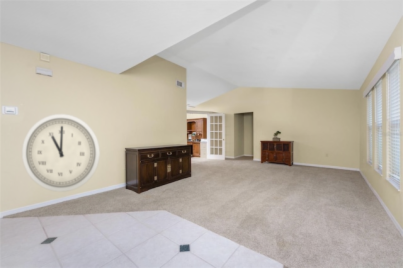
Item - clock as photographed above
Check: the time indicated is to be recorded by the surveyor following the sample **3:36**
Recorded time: **11:00**
